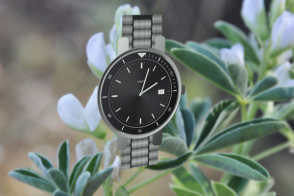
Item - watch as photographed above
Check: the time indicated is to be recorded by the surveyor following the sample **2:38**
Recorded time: **2:03**
